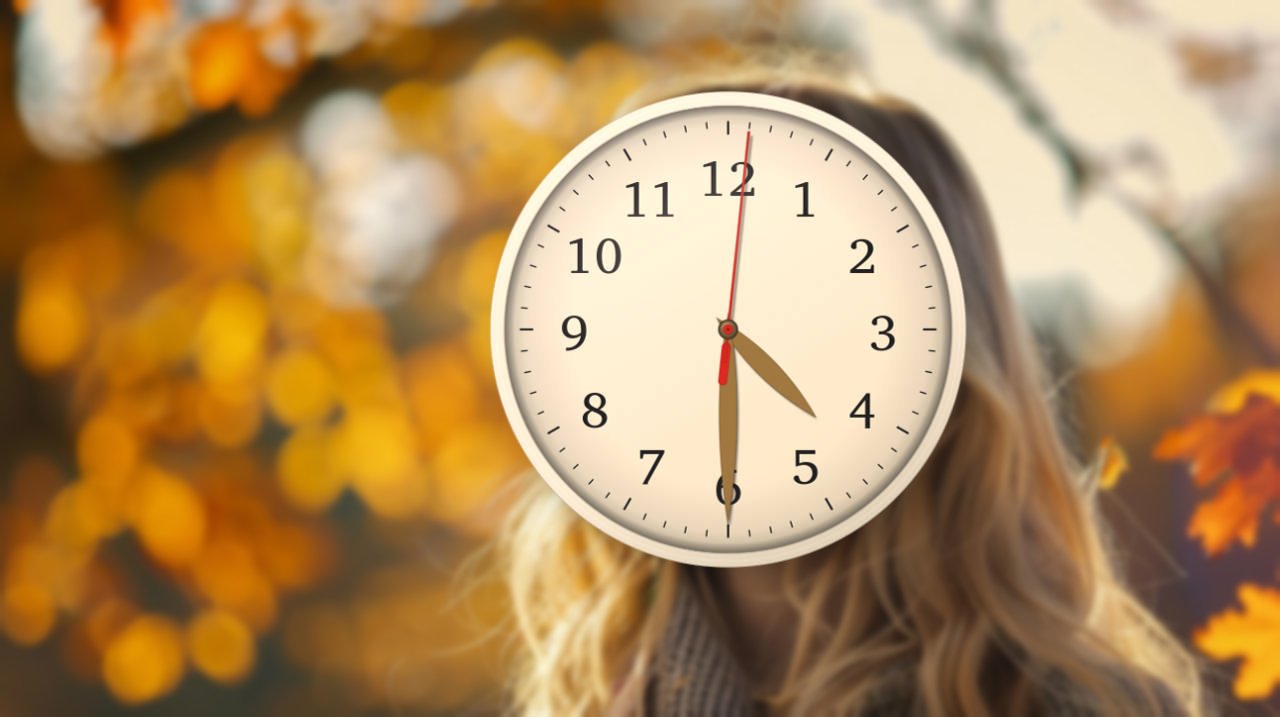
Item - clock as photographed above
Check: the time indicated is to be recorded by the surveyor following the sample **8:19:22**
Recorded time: **4:30:01**
